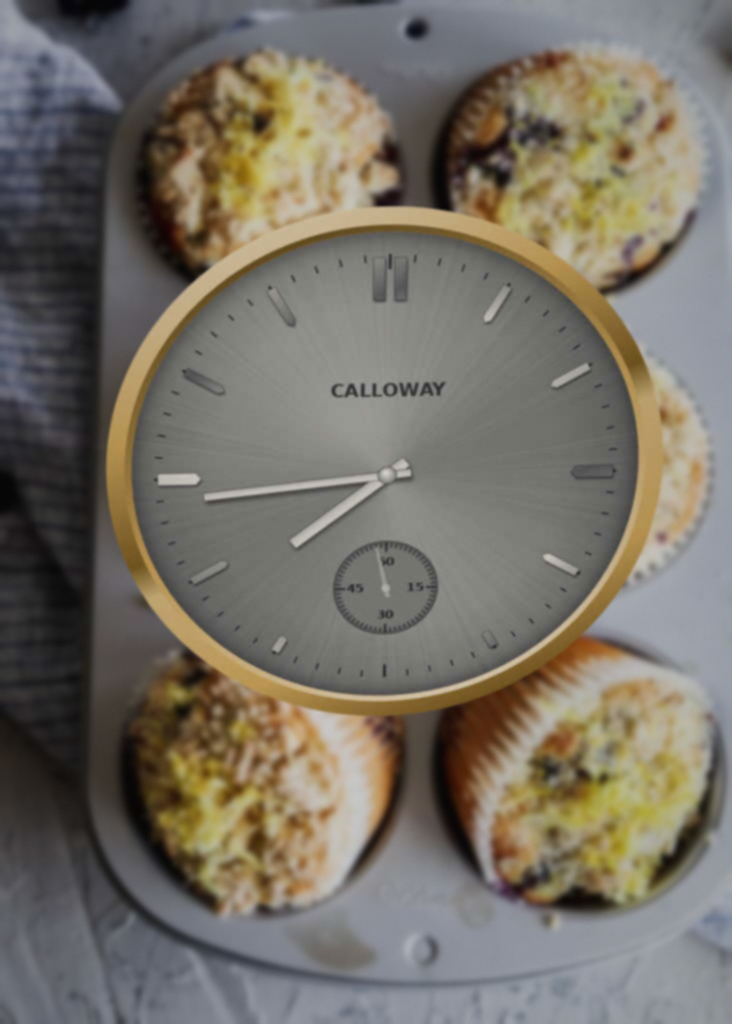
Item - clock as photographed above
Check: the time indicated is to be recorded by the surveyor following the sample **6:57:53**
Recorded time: **7:43:58**
